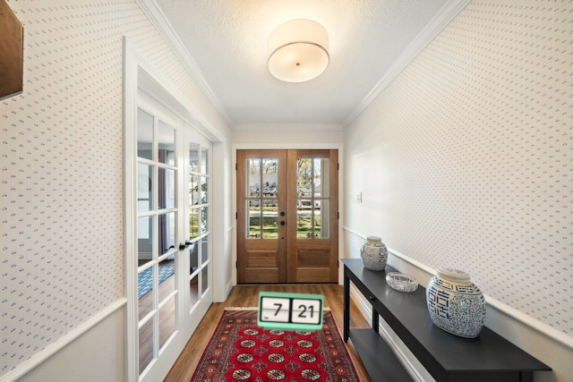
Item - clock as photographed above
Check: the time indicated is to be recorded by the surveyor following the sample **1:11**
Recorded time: **7:21**
